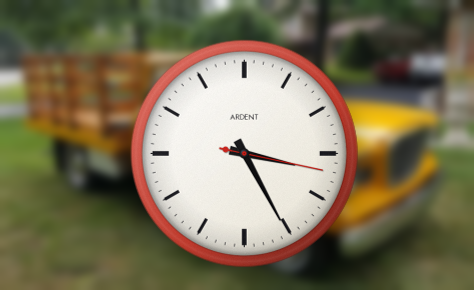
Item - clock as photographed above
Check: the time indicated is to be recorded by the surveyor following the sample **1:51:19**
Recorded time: **3:25:17**
